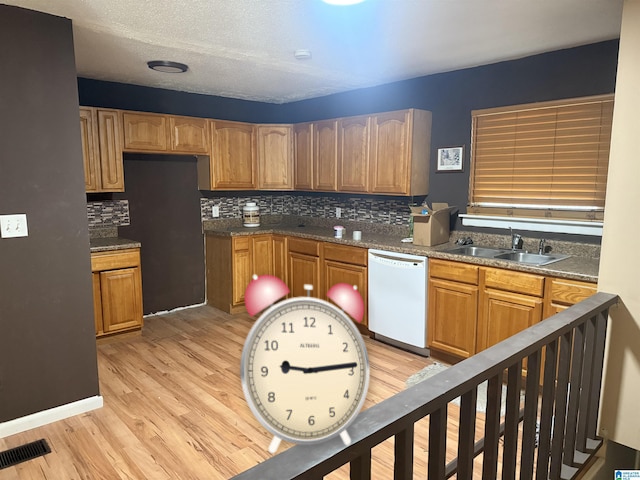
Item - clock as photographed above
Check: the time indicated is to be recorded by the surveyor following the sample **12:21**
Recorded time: **9:14**
